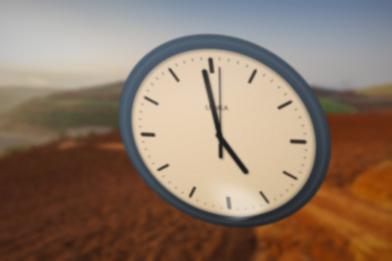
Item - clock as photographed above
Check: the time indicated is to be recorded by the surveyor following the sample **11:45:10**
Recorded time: **4:59:01**
